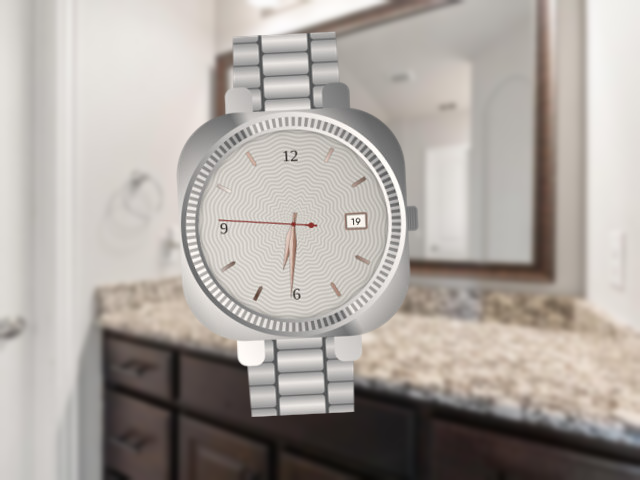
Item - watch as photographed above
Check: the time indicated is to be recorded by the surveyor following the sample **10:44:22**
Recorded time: **6:30:46**
